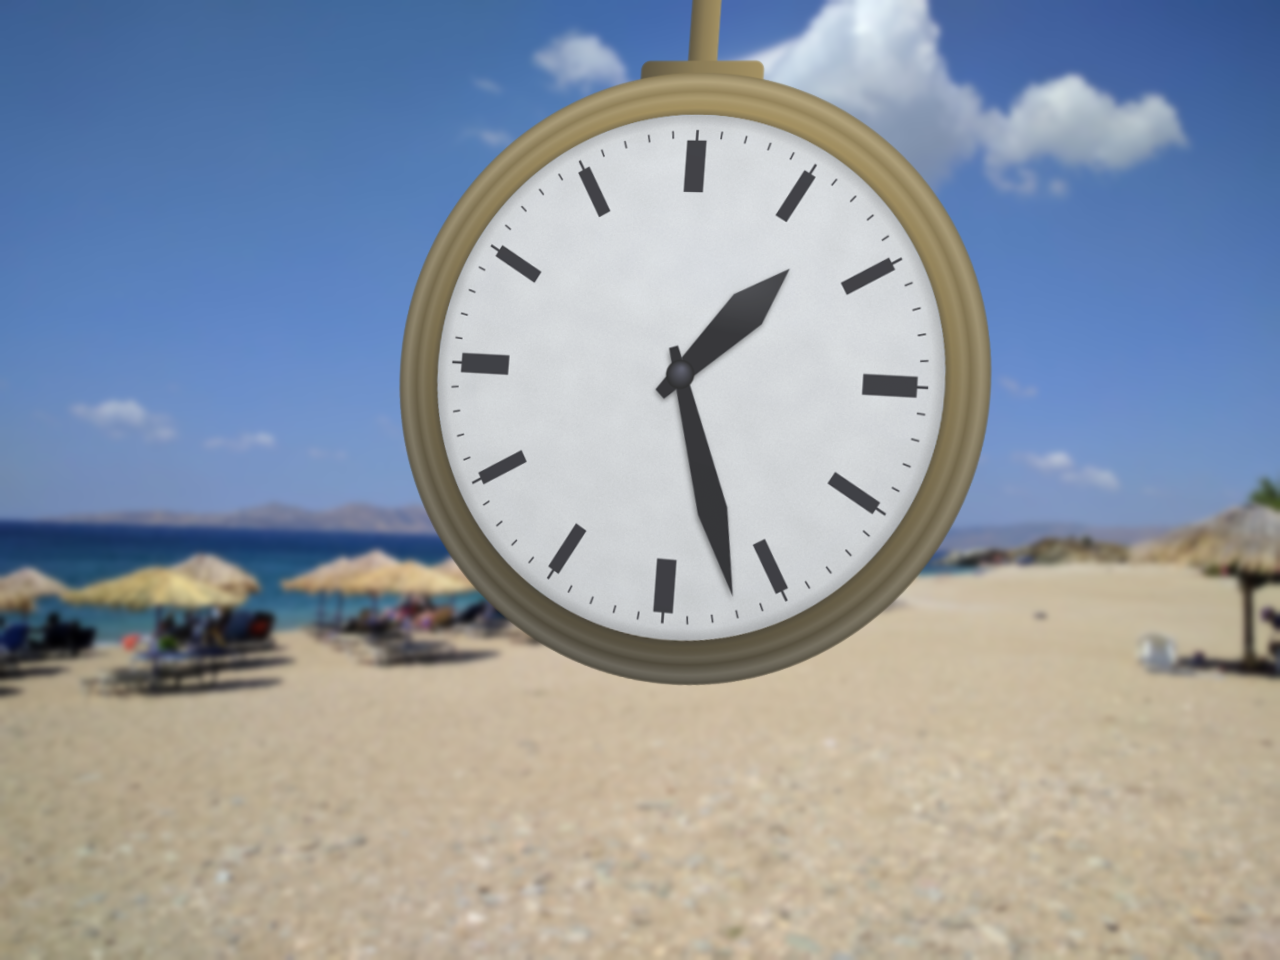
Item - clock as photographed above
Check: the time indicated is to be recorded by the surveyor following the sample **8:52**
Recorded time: **1:27**
